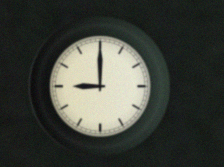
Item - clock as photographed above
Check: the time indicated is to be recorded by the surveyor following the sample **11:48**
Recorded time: **9:00**
